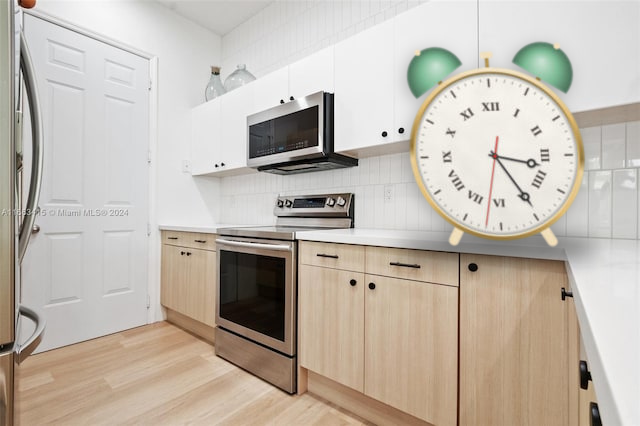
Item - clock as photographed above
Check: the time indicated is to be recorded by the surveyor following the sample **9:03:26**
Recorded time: **3:24:32**
